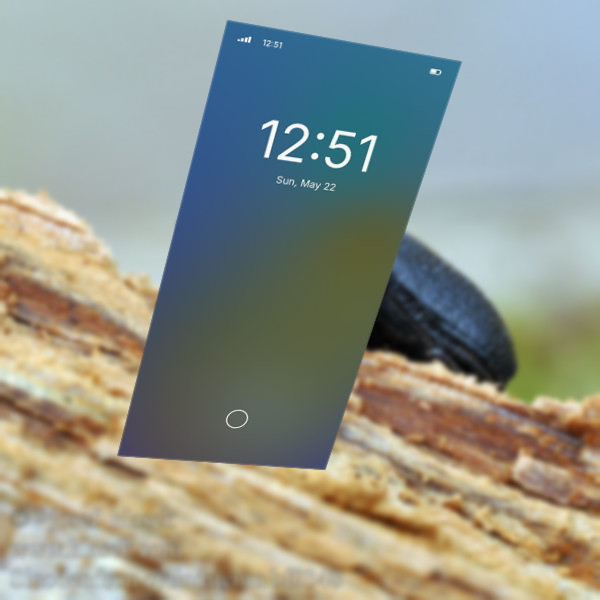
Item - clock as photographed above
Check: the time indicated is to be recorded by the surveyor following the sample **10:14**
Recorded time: **12:51**
